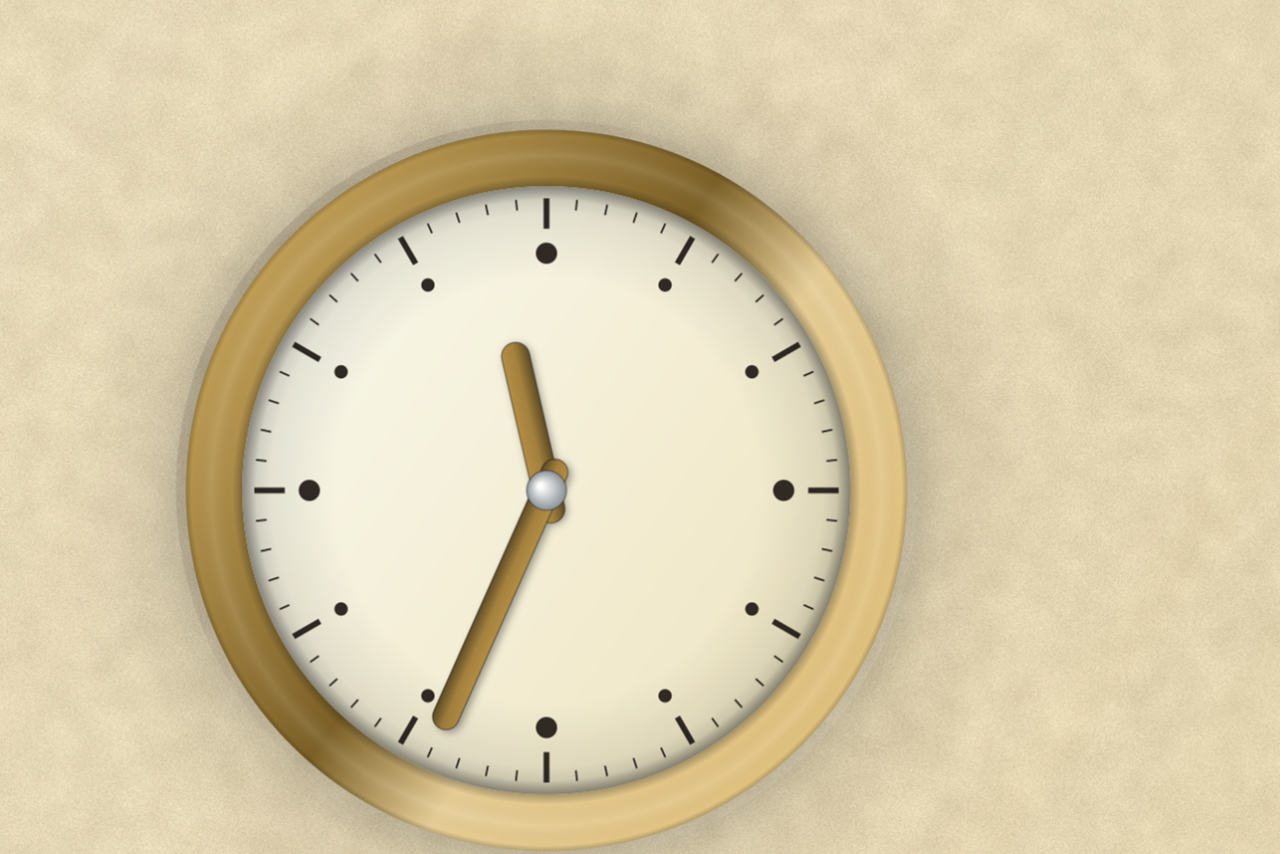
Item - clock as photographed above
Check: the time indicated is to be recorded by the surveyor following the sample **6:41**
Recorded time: **11:34**
